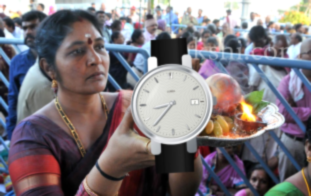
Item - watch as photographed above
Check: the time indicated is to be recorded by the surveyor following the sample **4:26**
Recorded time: **8:37**
